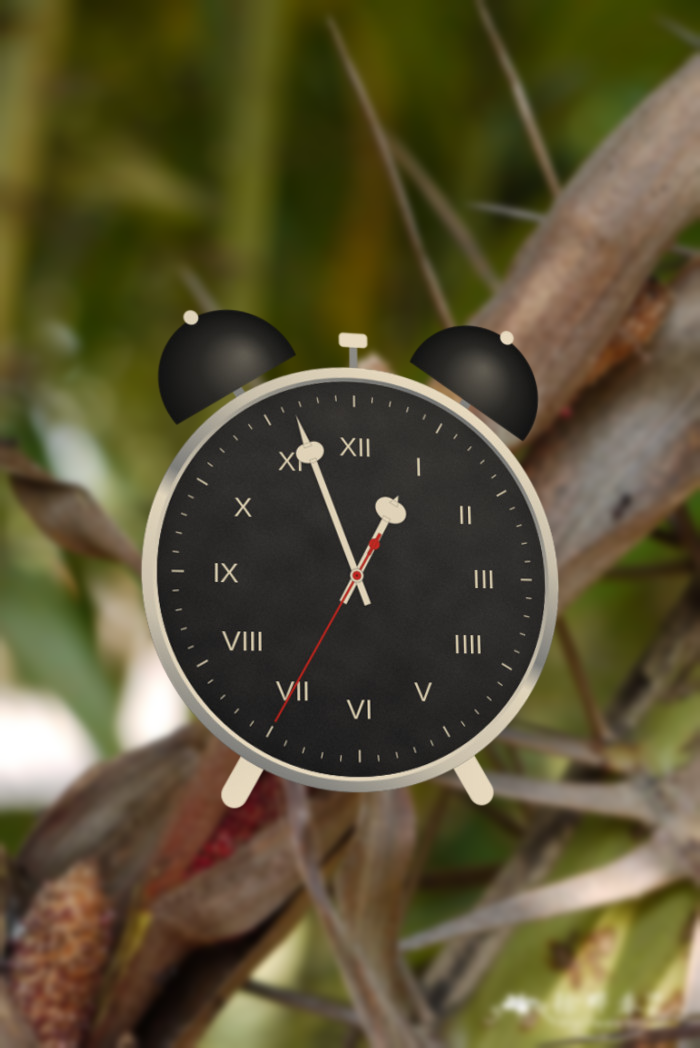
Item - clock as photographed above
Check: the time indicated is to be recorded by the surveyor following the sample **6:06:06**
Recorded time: **12:56:35**
